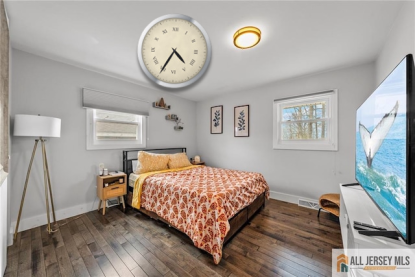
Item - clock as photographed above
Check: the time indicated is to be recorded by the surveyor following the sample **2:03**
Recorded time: **4:35**
